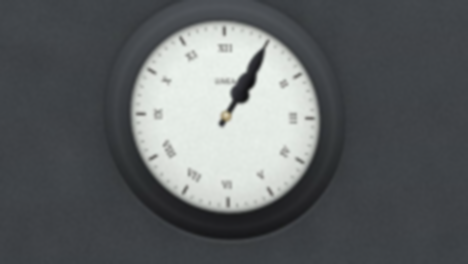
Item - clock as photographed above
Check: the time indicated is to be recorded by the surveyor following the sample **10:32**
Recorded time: **1:05**
